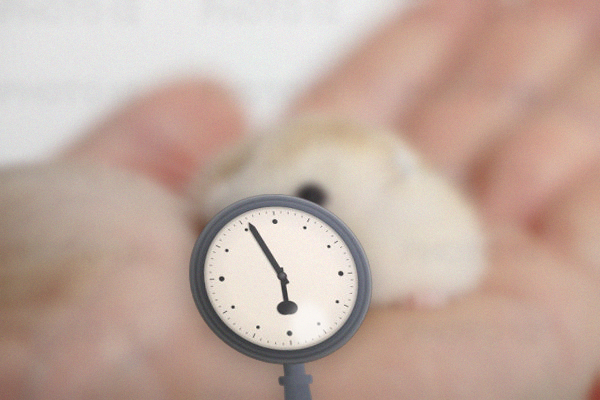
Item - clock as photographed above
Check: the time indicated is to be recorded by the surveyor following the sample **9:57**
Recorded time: **5:56**
